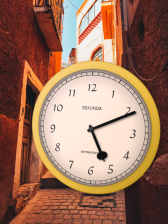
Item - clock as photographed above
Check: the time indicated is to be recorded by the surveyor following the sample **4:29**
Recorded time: **5:11**
